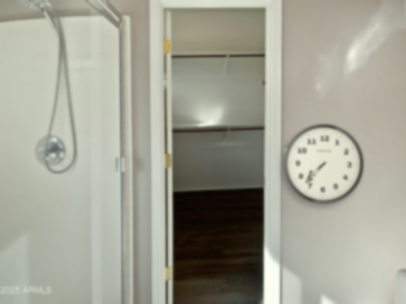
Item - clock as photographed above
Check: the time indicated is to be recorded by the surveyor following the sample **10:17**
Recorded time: **7:37**
